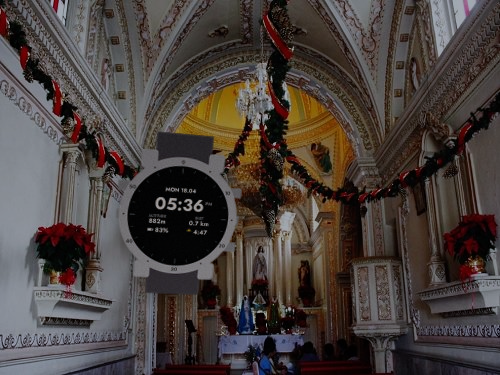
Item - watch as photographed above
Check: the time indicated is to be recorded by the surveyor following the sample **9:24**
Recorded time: **5:36**
